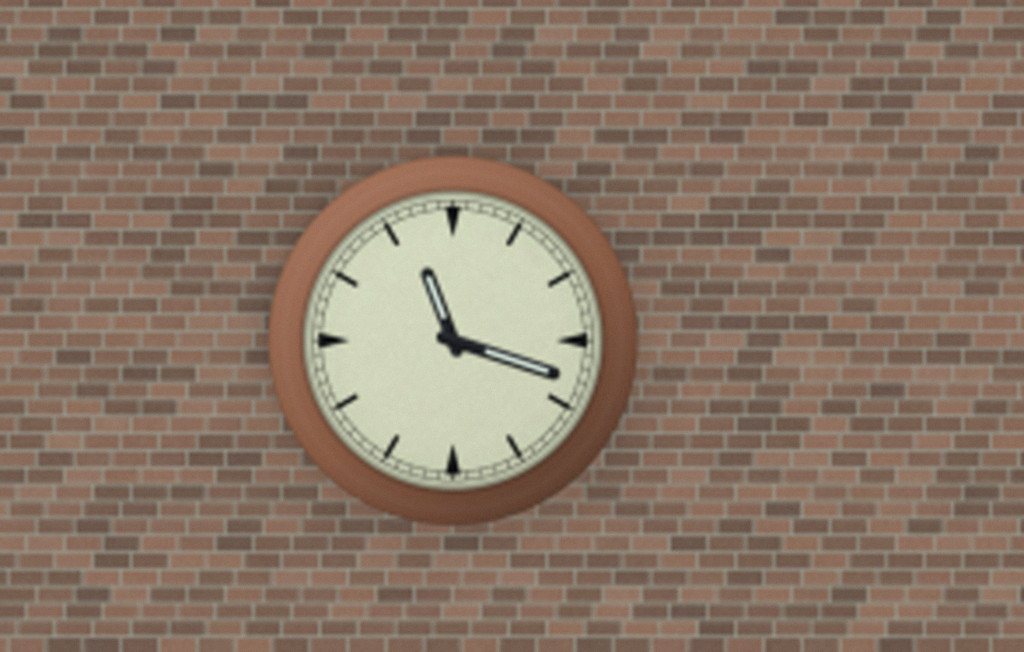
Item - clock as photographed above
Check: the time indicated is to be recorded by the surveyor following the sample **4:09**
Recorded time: **11:18**
